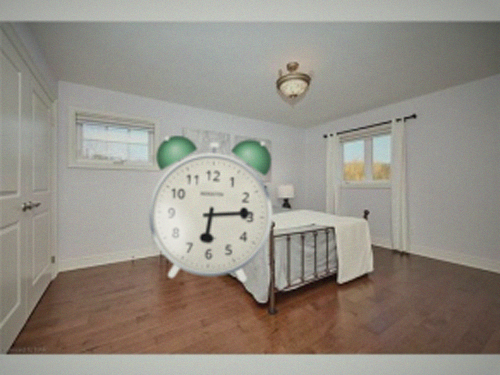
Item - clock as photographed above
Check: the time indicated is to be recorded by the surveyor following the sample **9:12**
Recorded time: **6:14**
